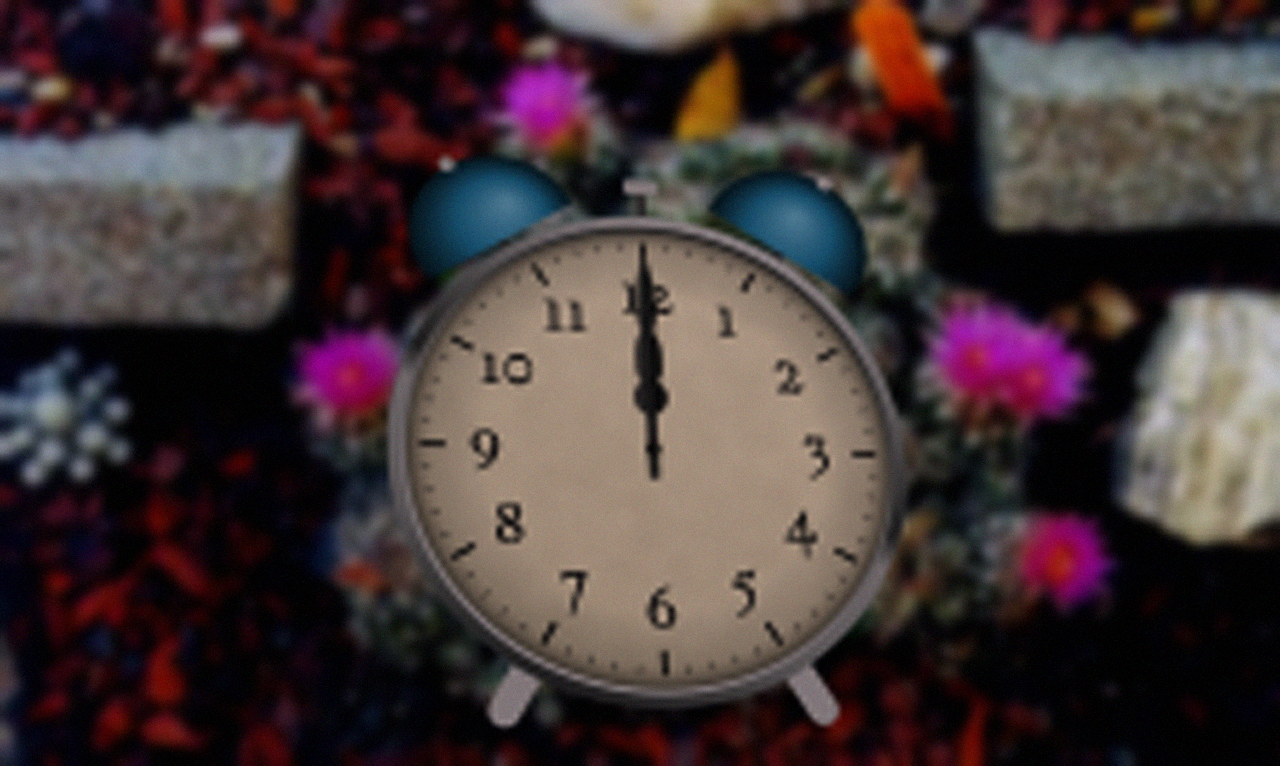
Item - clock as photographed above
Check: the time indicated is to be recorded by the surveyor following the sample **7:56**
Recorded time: **12:00**
